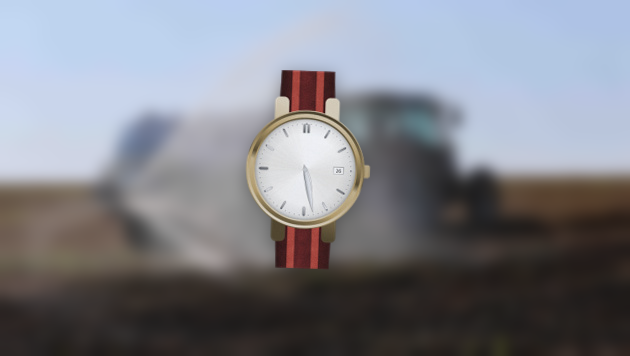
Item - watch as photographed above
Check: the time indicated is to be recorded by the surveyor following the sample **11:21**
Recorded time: **5:28**
